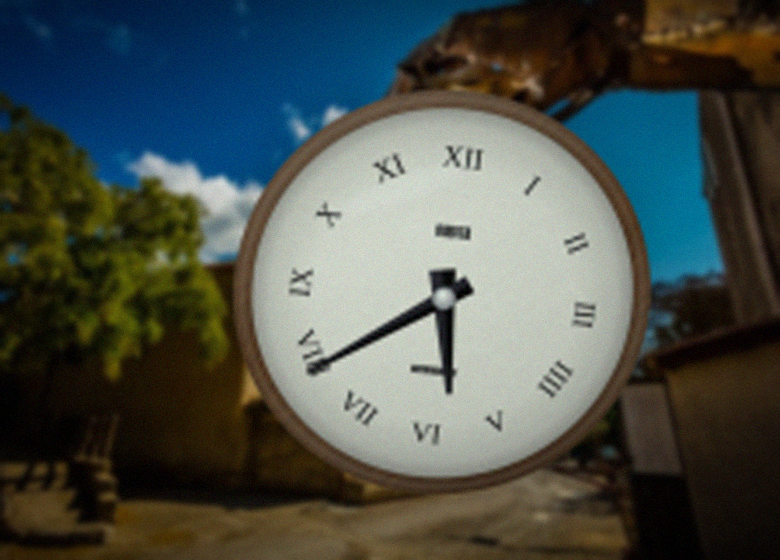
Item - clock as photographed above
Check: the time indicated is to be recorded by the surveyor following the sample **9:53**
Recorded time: **5:39**
